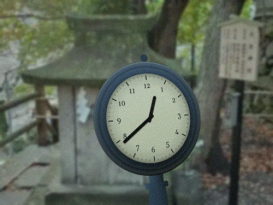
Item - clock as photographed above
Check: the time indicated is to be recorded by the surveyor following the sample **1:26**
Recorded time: **12:39**
